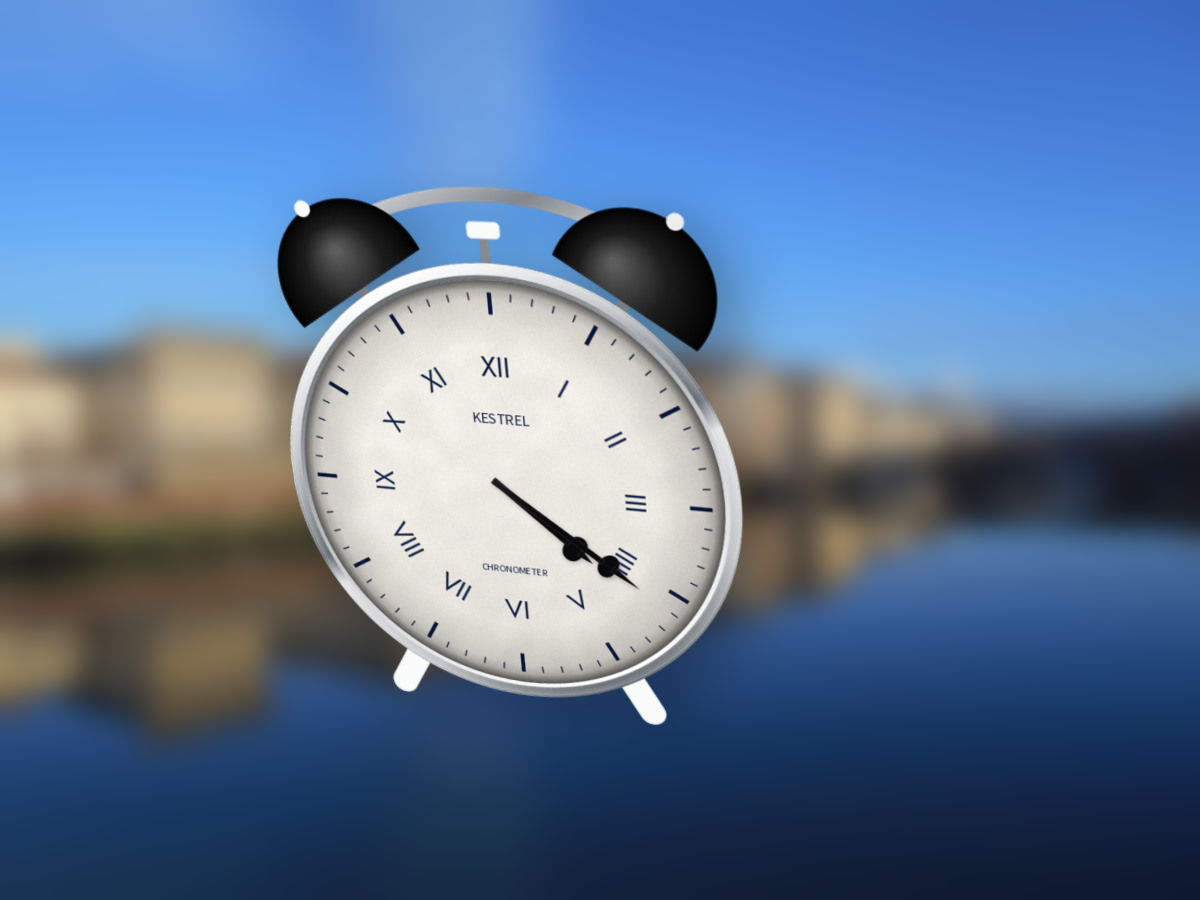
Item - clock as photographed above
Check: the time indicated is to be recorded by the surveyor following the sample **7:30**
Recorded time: **4:21**
